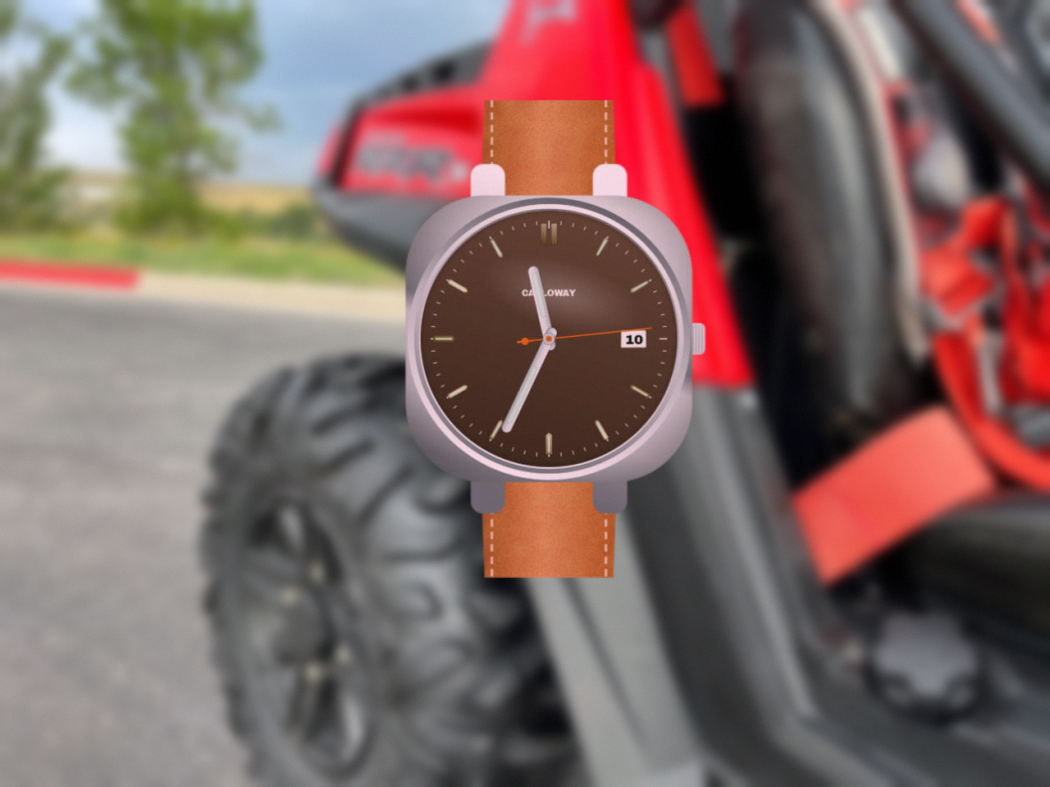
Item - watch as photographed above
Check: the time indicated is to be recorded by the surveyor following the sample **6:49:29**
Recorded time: **11:34:14**
